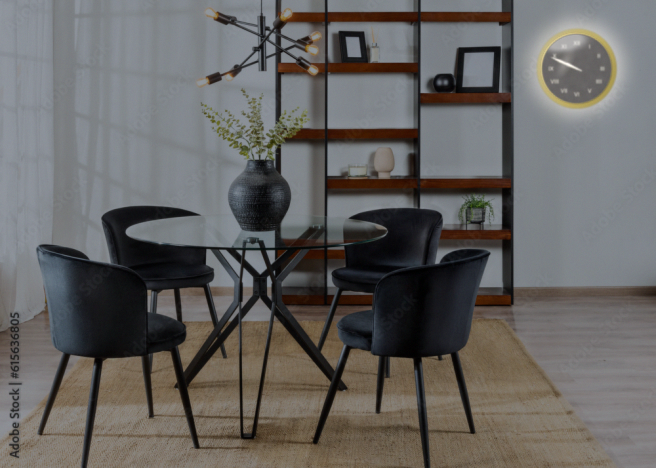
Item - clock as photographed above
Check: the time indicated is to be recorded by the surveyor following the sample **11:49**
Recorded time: **9:49**
